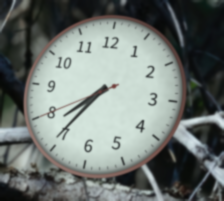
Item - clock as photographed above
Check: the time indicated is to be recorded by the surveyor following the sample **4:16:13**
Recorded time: **7:35:40**
